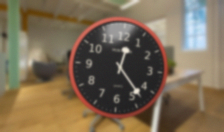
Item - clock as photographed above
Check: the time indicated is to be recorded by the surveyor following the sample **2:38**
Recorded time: **12:23**
